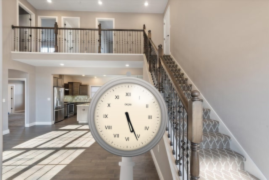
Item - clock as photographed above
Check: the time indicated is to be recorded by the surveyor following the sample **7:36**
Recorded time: **5:26**
